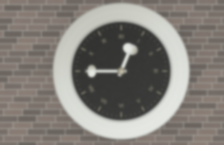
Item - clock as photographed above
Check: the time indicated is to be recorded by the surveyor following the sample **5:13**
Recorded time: **12:45**
